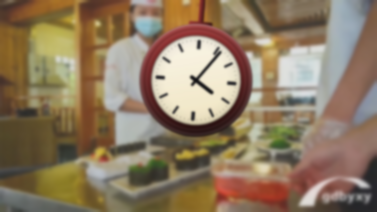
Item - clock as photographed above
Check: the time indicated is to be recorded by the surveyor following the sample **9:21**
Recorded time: **4:06**
